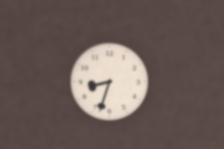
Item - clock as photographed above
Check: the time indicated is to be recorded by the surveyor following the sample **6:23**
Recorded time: **8:33**
